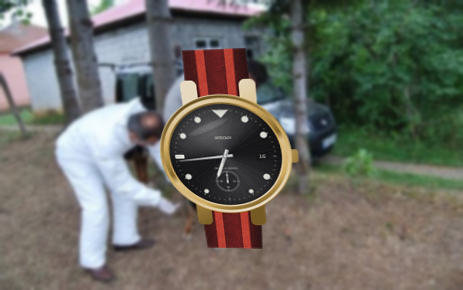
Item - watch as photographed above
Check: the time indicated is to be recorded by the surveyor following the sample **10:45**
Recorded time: **6:44**
